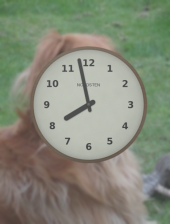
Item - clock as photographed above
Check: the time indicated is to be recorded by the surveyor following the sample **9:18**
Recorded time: **7:58**
